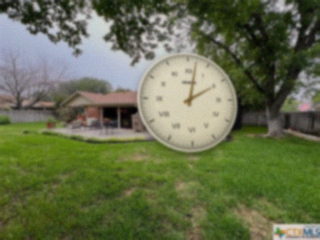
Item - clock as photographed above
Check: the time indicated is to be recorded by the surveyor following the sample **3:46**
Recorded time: **2:02**
